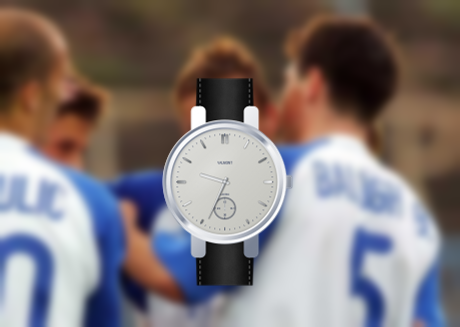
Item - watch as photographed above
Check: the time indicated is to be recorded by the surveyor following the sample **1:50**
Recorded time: **9:34**
